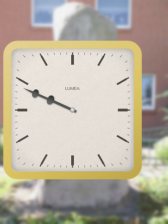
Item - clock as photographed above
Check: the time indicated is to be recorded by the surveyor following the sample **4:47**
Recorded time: **9:49**
